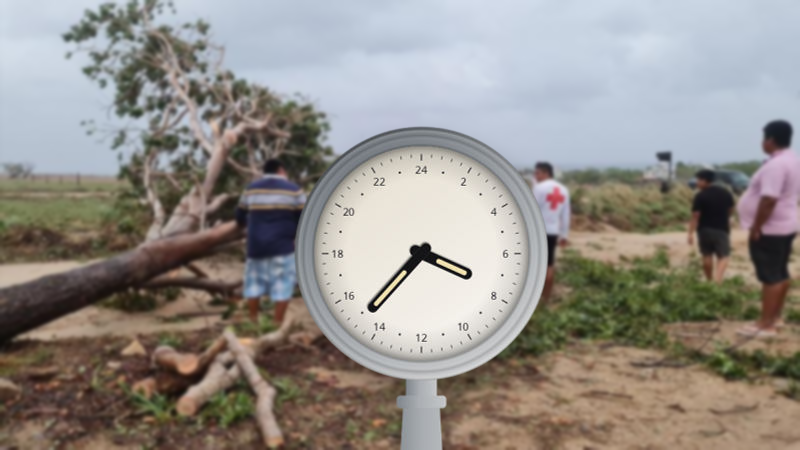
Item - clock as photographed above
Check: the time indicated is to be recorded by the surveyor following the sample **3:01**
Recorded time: **7:37**
